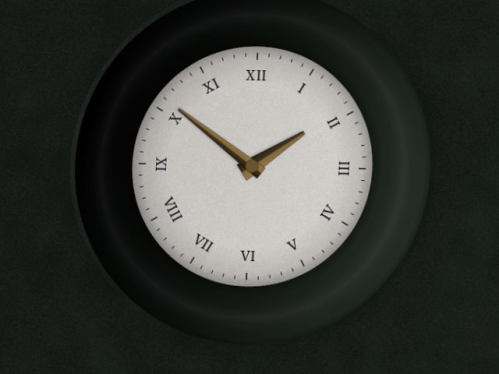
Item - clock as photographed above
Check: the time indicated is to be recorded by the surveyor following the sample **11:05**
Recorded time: **1:51**
